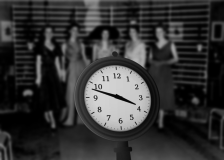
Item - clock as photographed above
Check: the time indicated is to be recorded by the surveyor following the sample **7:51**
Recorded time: **3:48**
